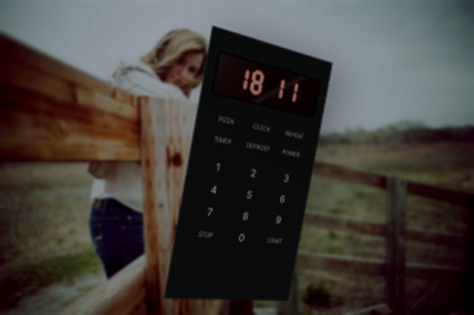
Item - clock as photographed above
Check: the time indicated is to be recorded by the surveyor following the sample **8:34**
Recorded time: **18:11**
